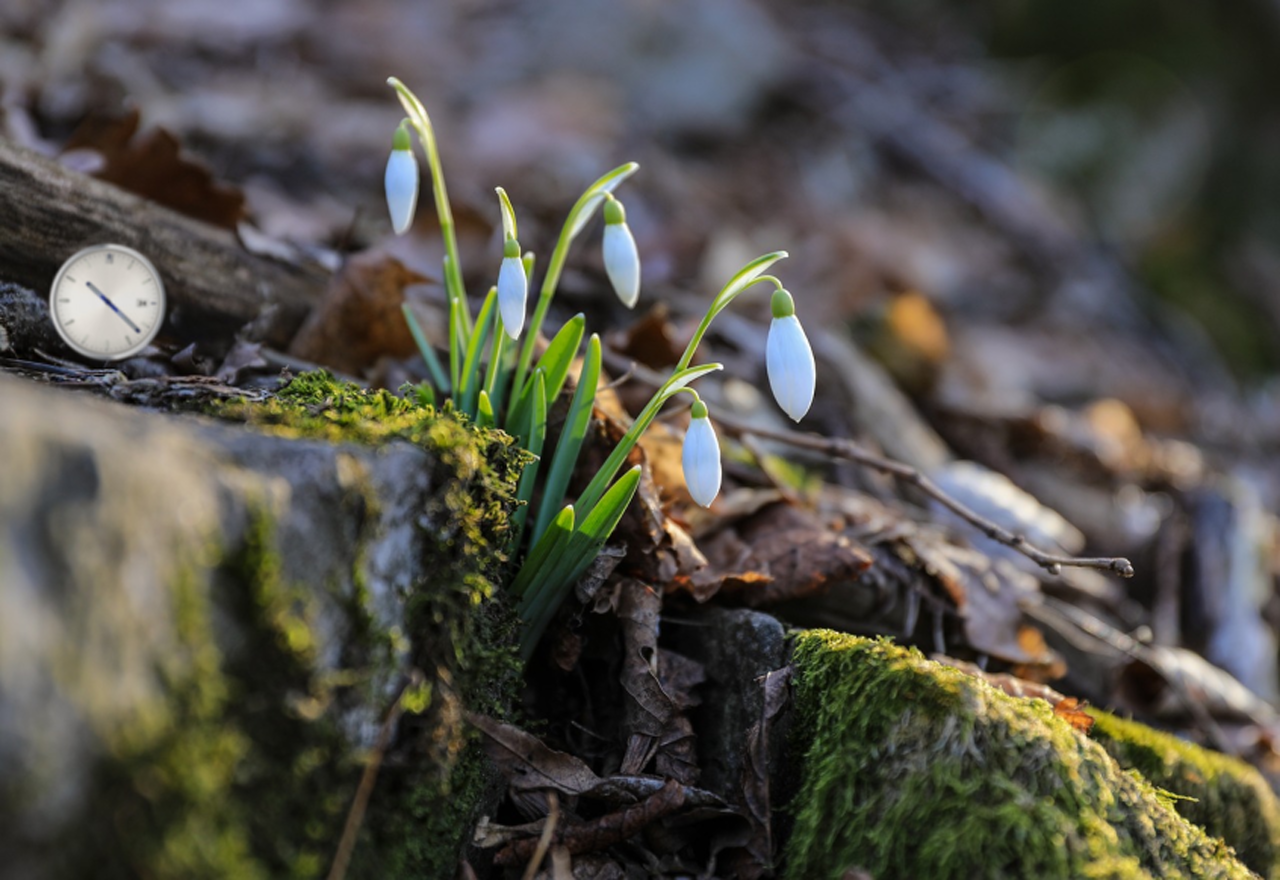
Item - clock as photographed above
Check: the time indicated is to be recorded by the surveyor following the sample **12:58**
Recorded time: **10:22**
